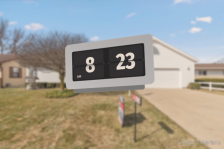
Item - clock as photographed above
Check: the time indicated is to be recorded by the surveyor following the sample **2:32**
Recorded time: **8:23**
